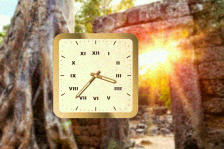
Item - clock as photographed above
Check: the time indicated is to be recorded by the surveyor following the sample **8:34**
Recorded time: **3:37**
